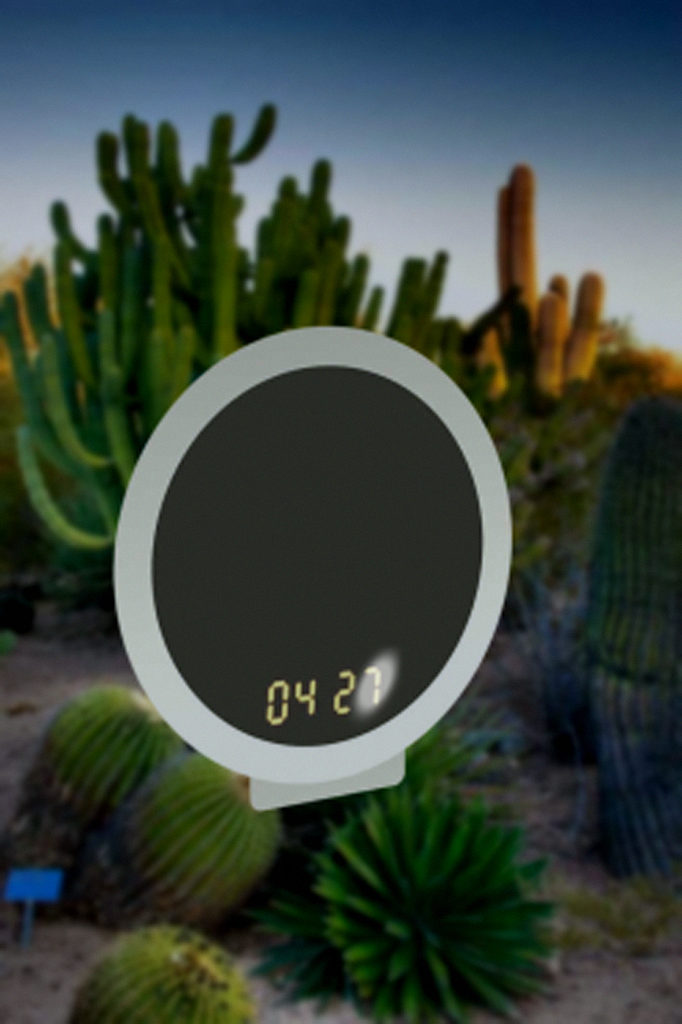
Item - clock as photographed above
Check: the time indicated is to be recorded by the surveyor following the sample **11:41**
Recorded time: **4:27**
